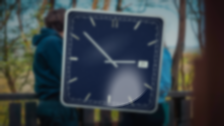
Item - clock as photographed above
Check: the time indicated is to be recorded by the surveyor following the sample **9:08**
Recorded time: **2:52**
